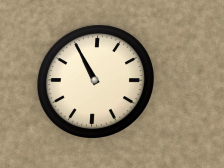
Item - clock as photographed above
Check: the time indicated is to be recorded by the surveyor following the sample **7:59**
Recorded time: **10:55**
